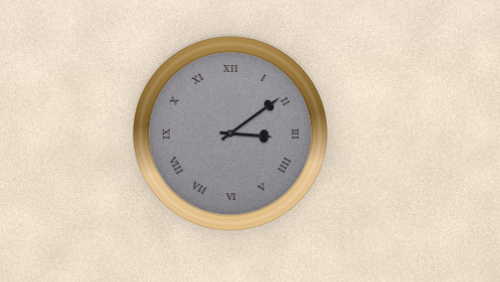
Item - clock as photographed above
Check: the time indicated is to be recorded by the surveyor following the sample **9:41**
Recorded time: **3:09**
